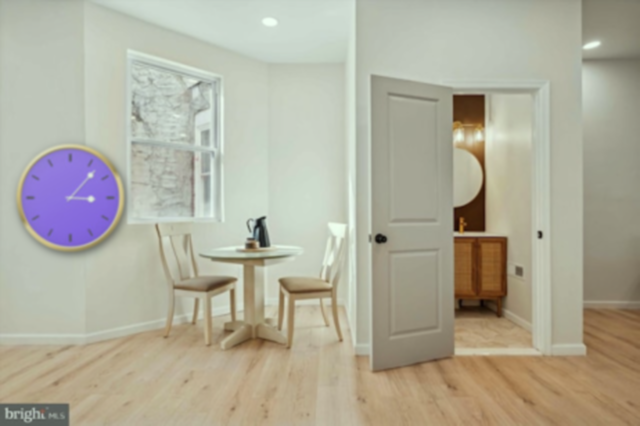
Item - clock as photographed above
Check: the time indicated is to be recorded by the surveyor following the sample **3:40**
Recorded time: **3:07**
